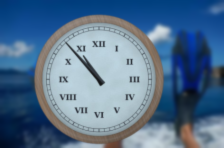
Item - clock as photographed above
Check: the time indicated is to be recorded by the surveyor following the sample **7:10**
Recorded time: **10:53**
